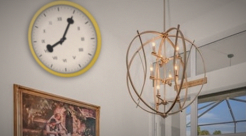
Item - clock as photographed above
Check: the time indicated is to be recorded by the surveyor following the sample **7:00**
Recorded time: **8:05**
